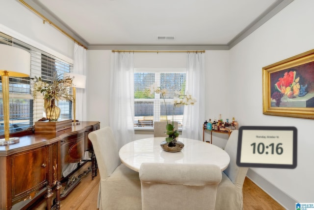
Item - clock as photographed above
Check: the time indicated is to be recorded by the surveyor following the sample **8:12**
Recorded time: **10:16**
